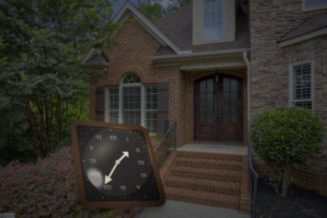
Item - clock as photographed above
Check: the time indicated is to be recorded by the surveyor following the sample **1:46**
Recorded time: **1:36**
